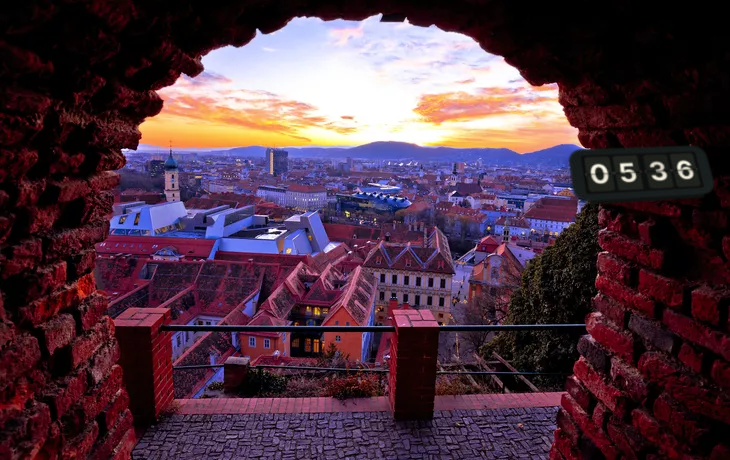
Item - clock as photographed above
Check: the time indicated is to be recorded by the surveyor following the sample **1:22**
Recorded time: **5:36**
